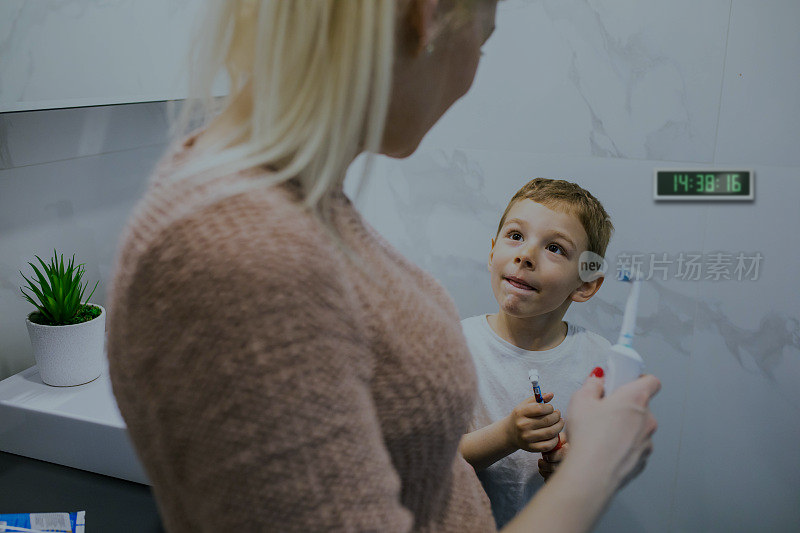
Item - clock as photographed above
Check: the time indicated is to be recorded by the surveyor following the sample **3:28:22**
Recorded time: **14:38:16**
